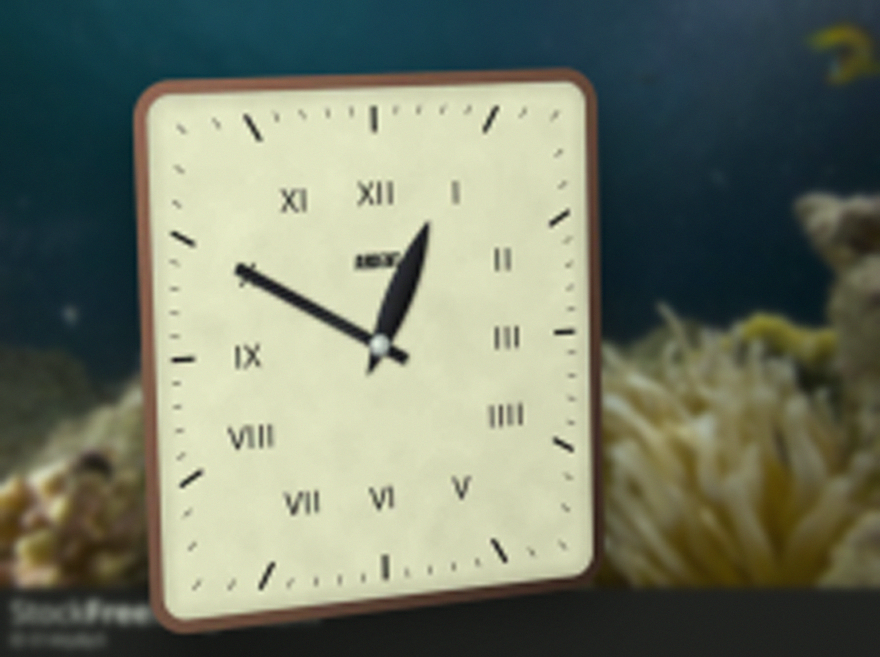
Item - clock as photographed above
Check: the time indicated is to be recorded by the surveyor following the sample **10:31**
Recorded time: **12:50**
